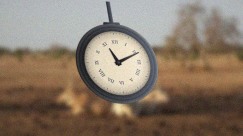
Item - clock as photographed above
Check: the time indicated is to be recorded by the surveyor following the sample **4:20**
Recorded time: **11:11**
